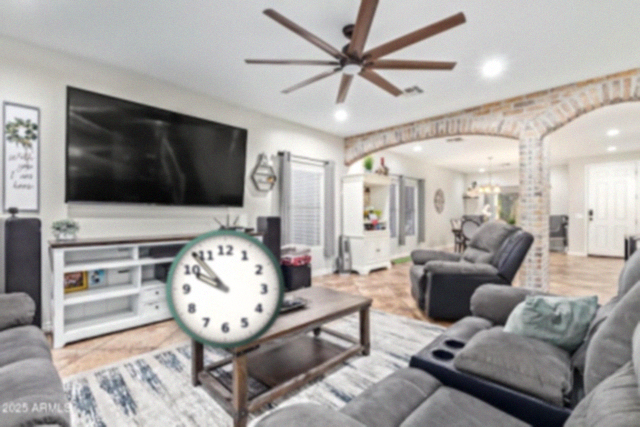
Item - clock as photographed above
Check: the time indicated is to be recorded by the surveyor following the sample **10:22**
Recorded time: **9:53**
